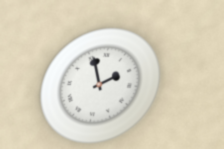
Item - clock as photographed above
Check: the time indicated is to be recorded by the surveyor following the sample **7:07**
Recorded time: **1:56**
